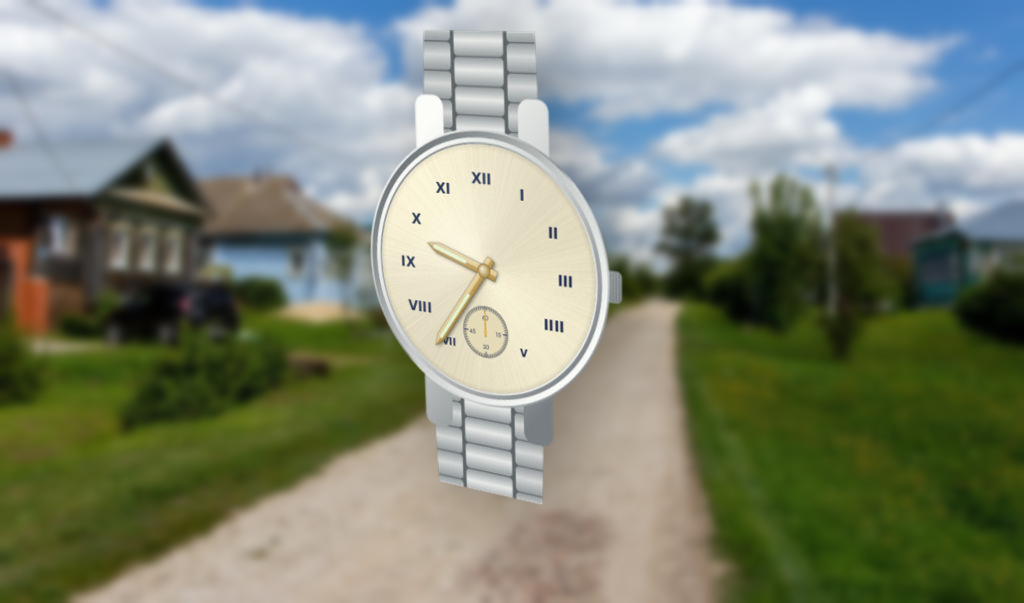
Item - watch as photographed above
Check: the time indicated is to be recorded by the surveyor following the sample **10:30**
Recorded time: **9:36**
